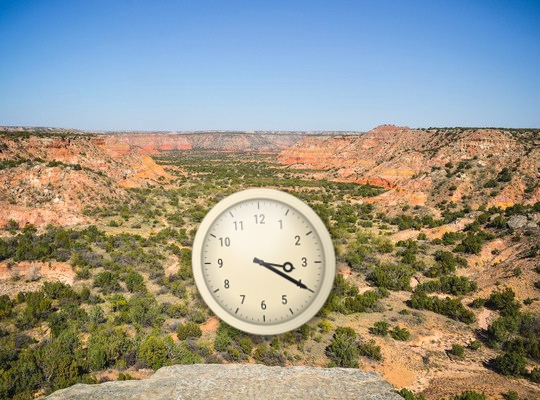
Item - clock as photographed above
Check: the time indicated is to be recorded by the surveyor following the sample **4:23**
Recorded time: **3:20**
